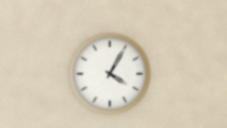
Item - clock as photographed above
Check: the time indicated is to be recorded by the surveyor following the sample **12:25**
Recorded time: **4:05**
